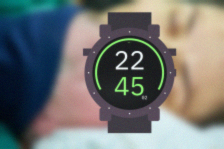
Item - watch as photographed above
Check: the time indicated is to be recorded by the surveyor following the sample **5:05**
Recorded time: **22:45**
